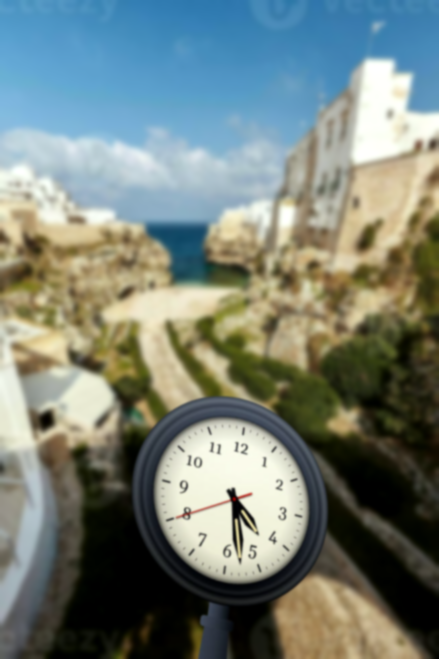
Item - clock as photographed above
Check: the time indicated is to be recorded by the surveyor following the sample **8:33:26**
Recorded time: **4:27:40**
